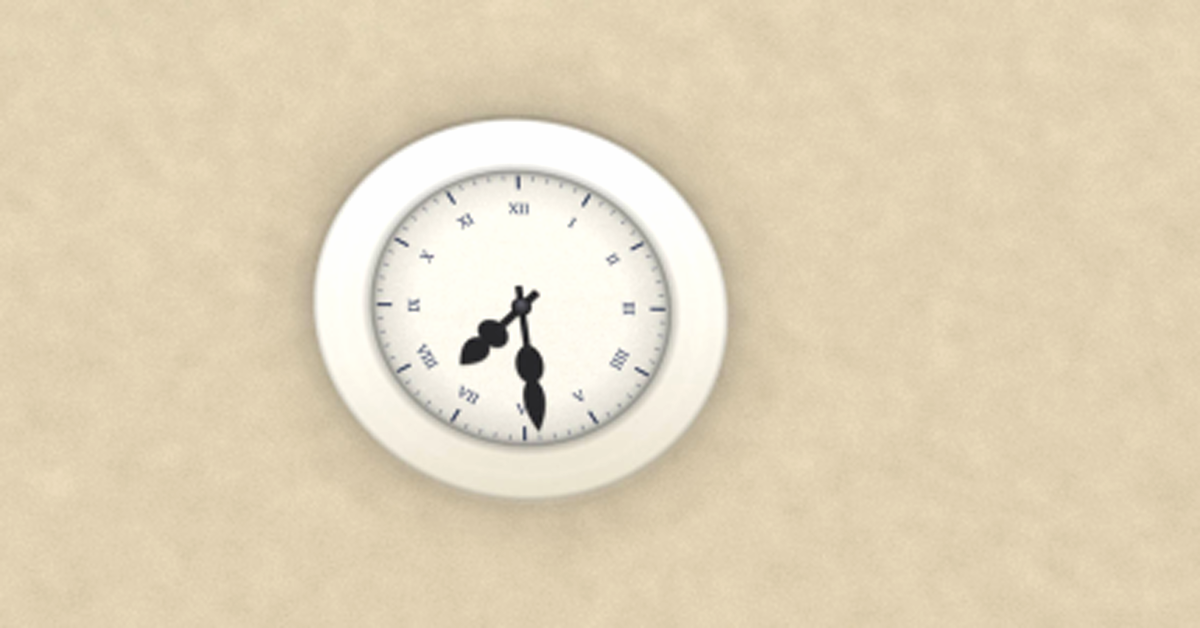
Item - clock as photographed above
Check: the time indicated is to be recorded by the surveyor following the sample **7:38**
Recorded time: **7:29**
